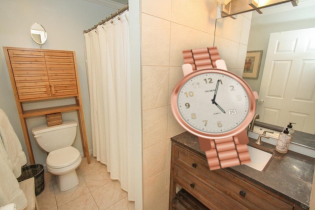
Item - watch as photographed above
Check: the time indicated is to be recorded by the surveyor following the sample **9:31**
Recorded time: **5:04**
